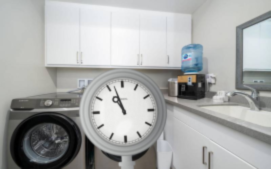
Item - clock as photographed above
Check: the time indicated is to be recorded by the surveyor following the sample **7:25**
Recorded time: **10:57**
